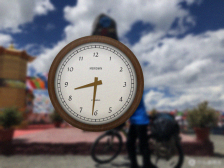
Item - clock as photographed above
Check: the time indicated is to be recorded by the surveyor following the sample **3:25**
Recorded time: **8:31**
